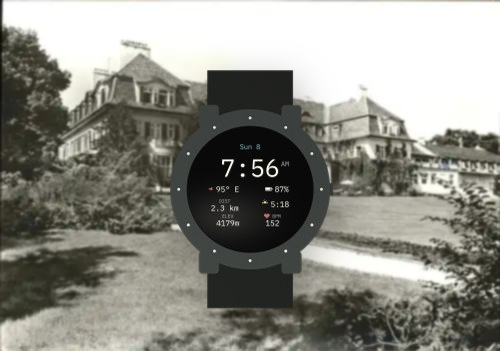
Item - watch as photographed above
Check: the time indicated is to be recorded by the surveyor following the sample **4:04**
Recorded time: **7:56**
